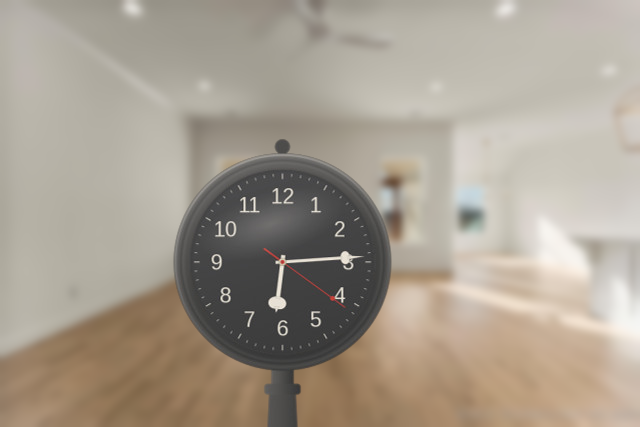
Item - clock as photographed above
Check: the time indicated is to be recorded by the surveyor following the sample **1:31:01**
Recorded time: **6:14:21**
